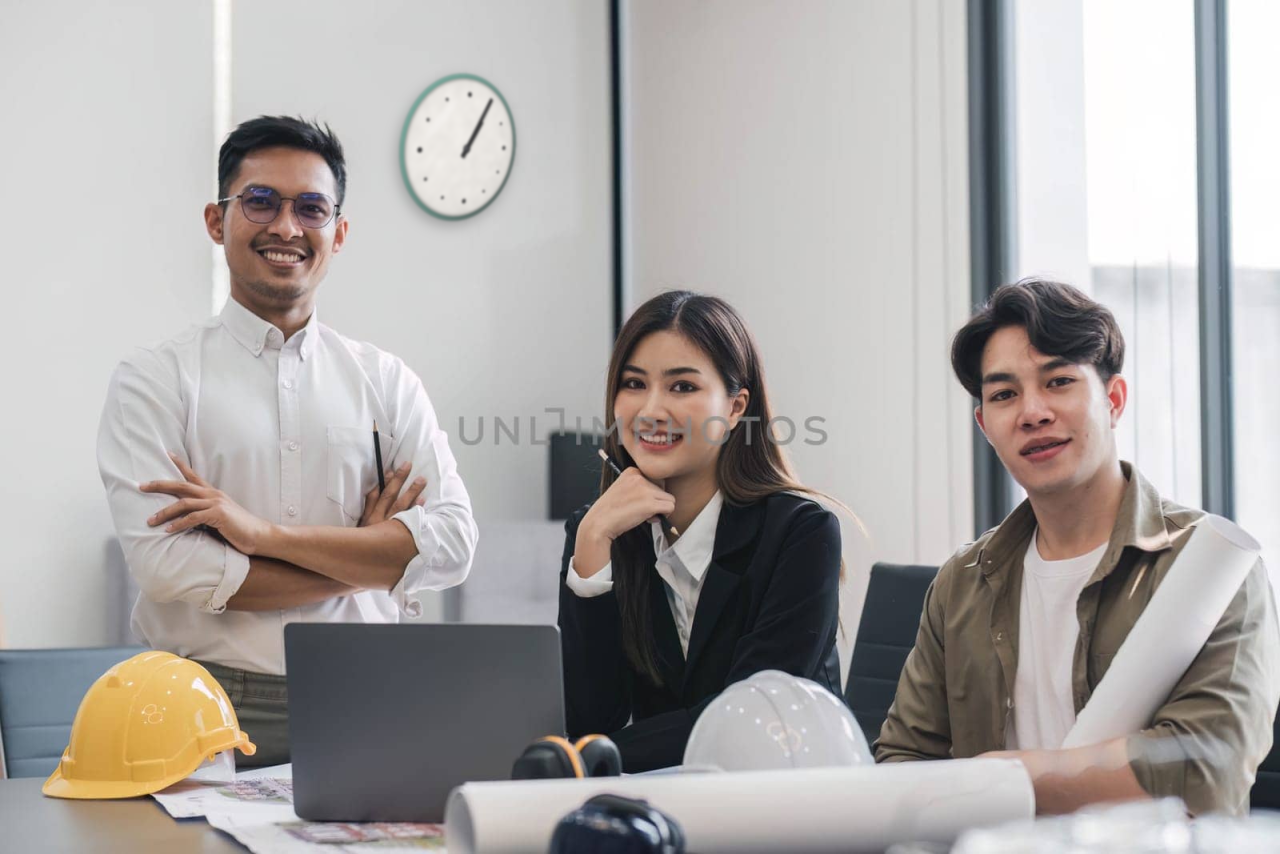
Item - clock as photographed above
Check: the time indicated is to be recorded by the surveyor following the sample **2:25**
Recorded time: **1:05**
